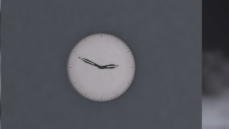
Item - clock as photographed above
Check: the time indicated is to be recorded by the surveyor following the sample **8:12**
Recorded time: **2:49**
